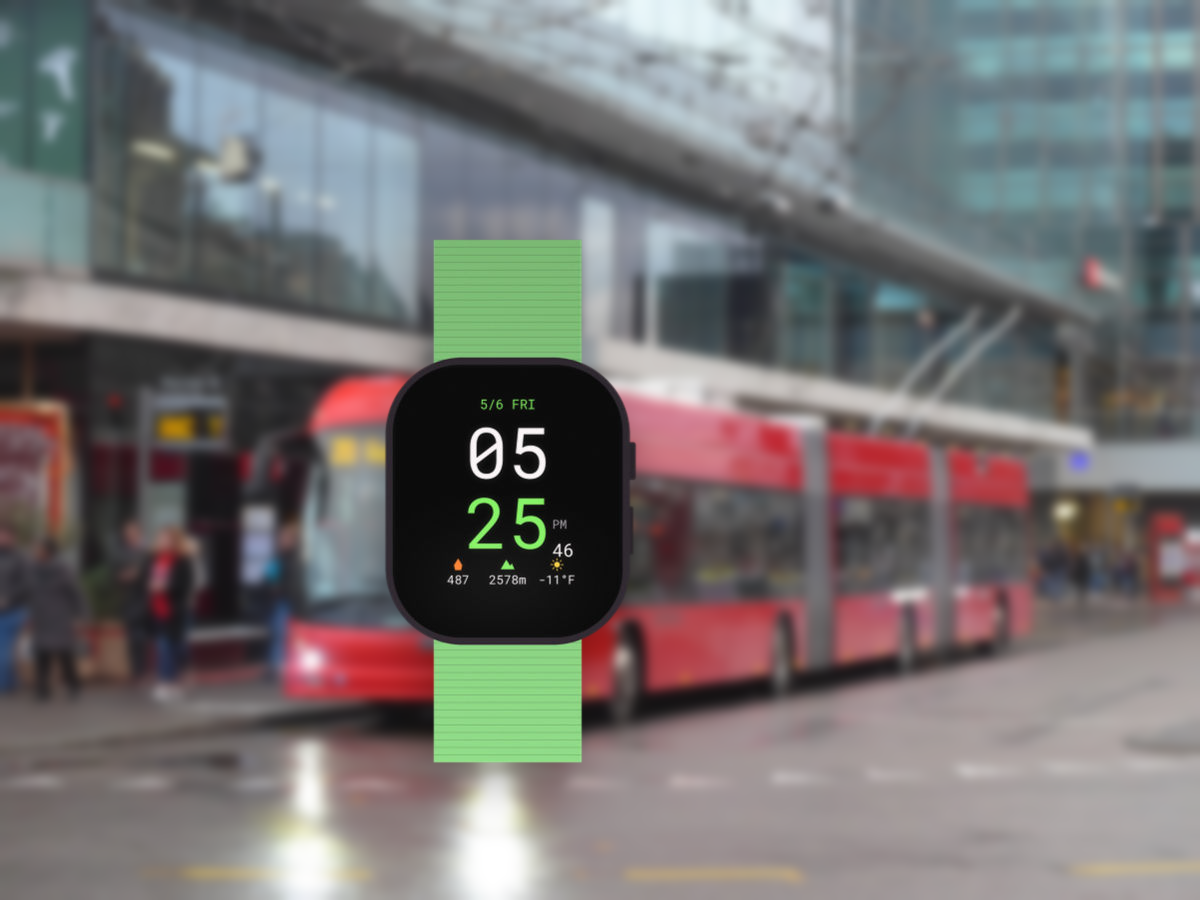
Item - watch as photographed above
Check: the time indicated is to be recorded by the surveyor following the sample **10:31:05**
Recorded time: **5:25:46**
